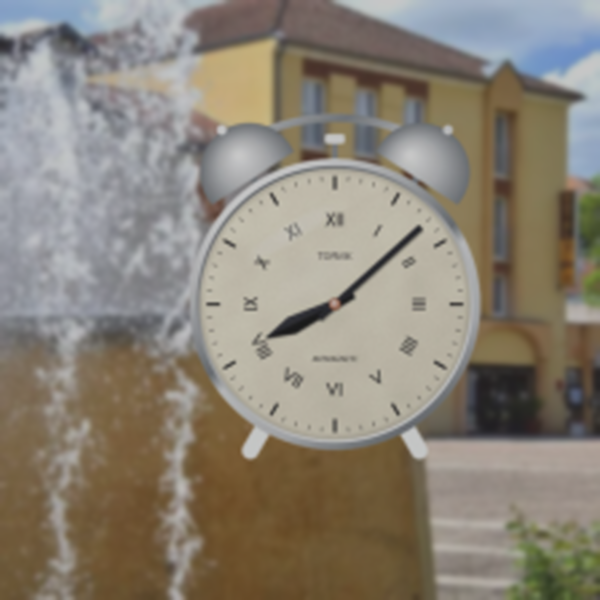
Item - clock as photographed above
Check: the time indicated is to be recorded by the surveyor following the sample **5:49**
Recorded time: **8:08**
